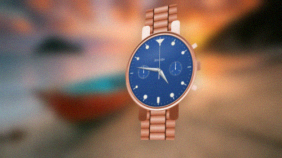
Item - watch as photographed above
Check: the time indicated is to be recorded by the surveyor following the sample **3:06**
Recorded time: **4:47**
